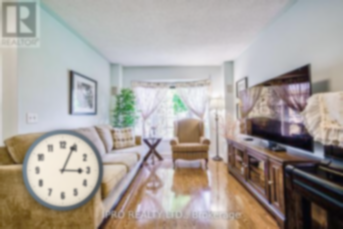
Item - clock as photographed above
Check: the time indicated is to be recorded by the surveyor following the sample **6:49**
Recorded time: **3:04**
